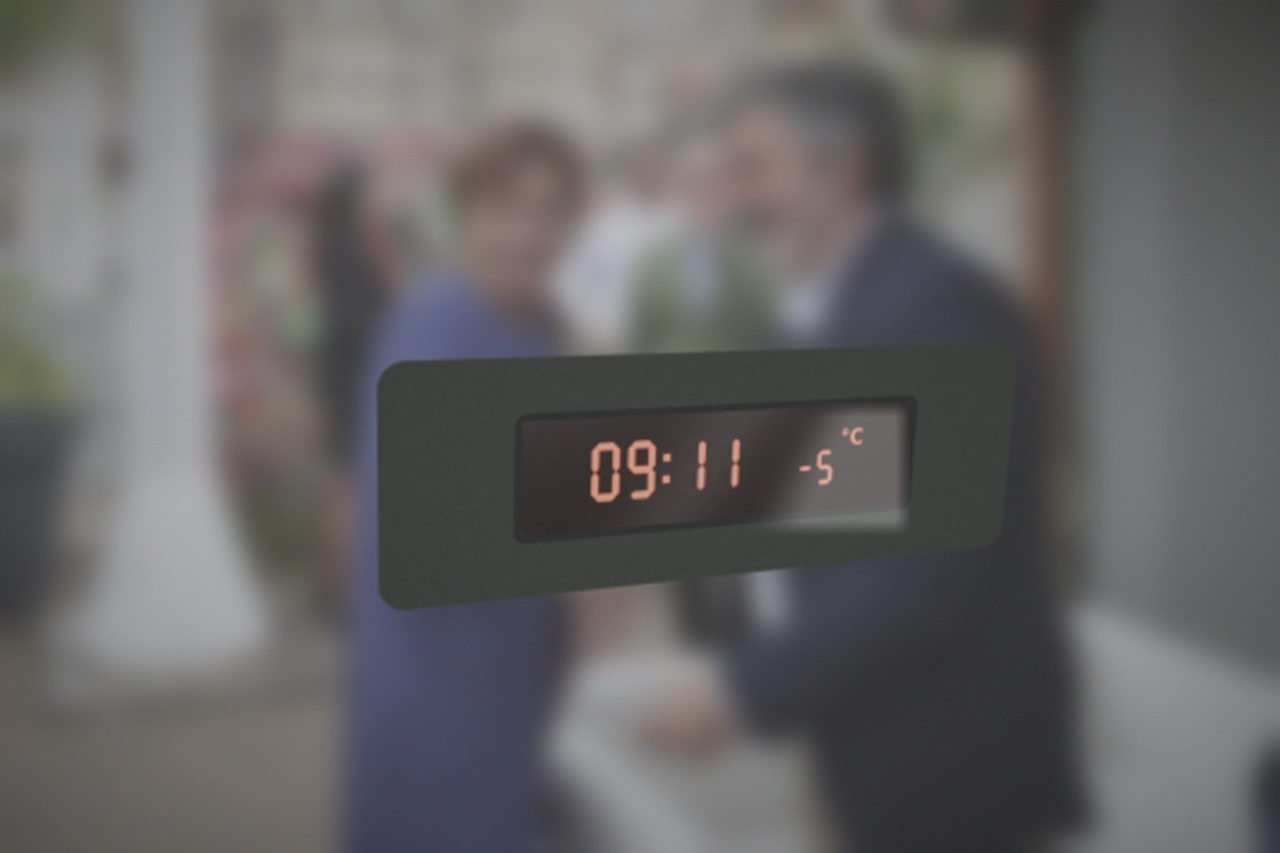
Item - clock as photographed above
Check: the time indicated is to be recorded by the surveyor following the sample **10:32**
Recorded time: **9:11**
